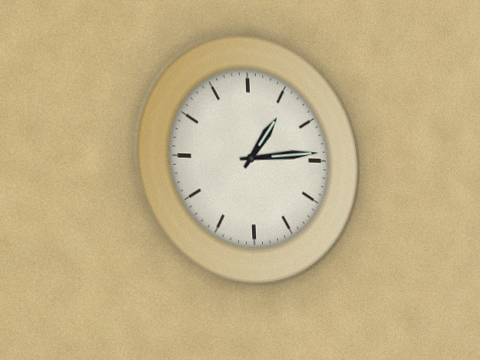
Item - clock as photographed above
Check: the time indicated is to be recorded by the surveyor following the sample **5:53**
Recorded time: **1:14**
